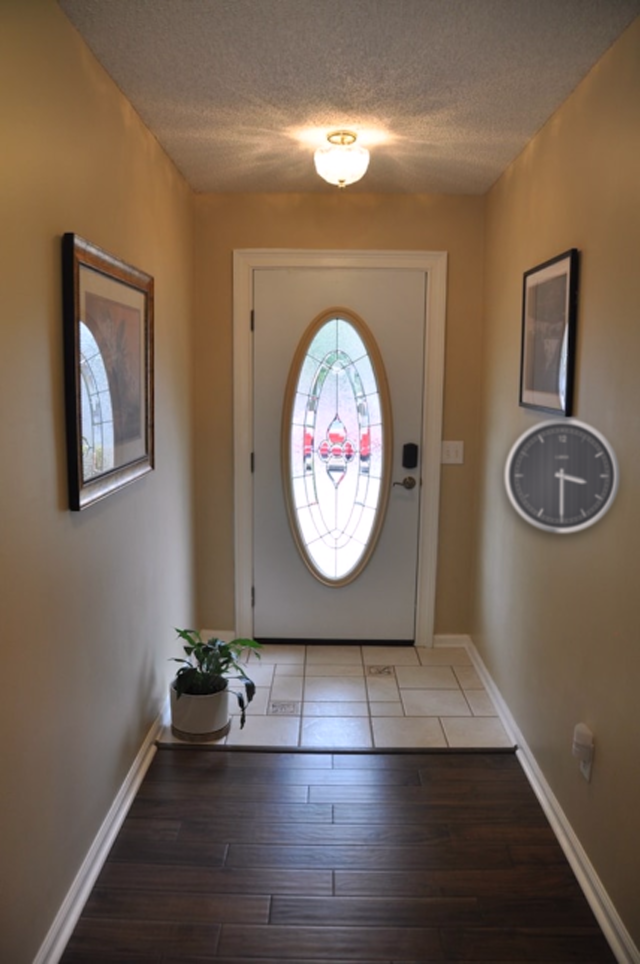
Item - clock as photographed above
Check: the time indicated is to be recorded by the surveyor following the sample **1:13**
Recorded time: **3:30**
